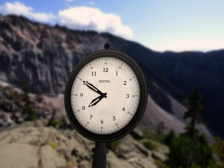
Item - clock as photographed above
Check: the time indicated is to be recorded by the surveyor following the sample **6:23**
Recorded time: **7:50**
